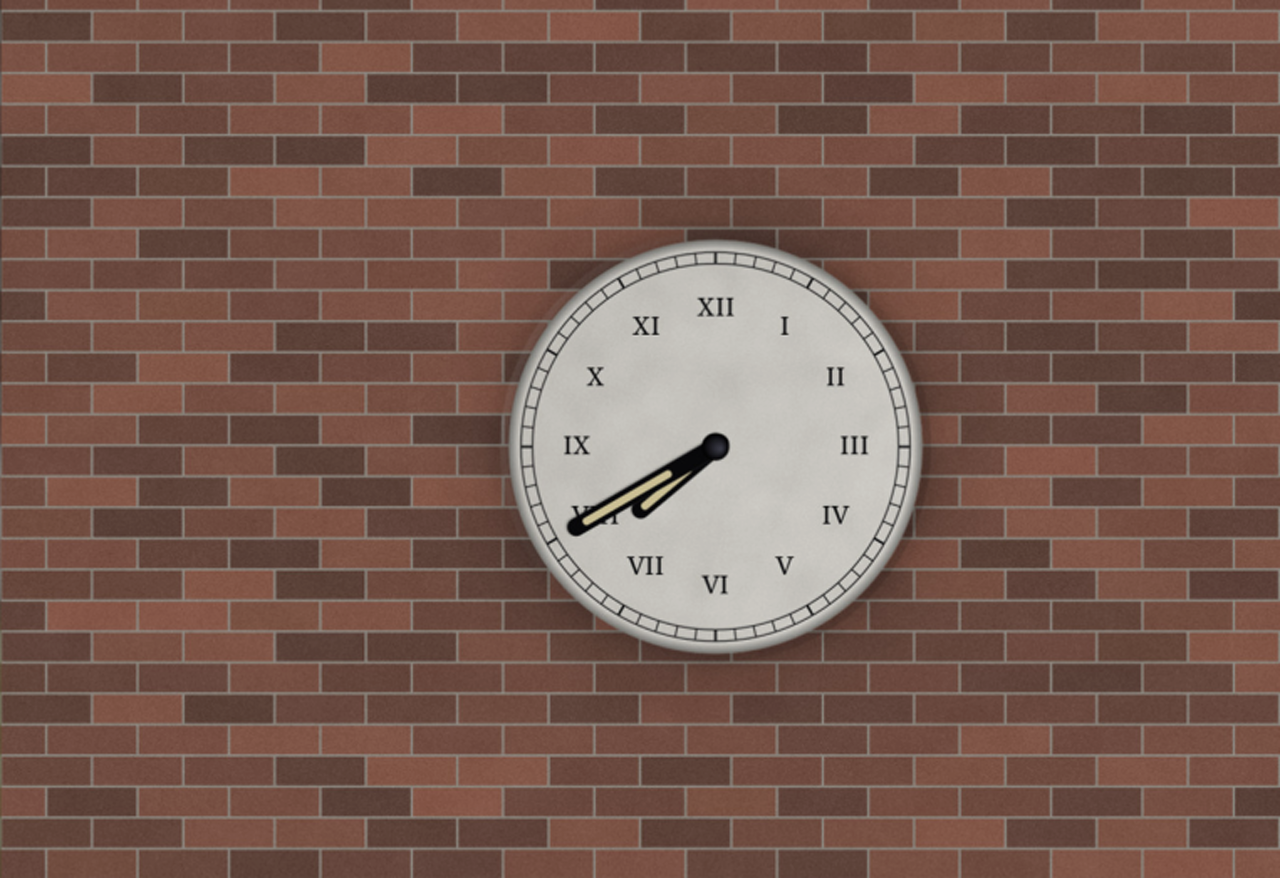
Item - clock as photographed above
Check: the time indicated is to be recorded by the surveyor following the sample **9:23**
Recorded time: **7:40**
